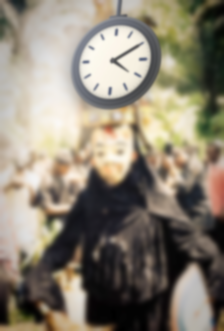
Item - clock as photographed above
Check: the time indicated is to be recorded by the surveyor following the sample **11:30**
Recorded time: **4:10**
